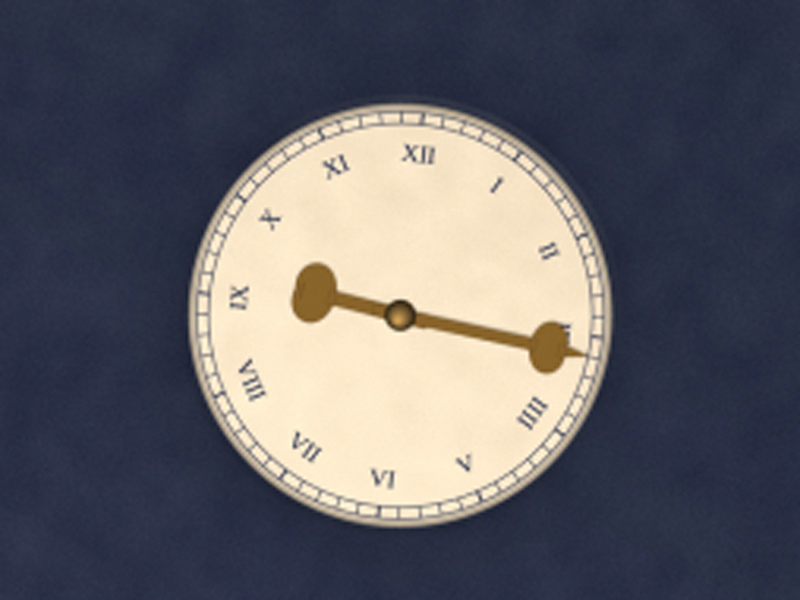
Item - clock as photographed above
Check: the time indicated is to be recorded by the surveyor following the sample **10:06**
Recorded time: **9:16**
